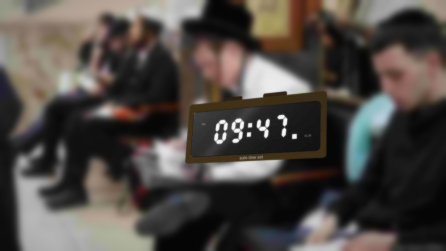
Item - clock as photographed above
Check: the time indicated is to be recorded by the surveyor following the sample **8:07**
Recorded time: **9:47**
